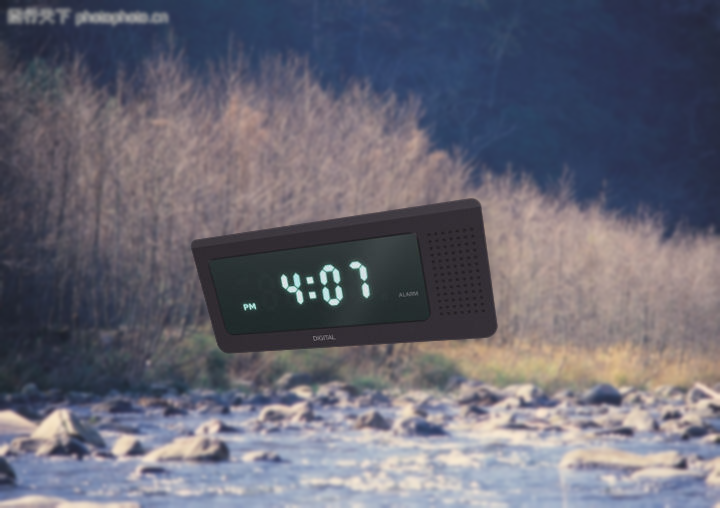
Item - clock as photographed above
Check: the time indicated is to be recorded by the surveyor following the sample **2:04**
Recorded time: **4:07**
